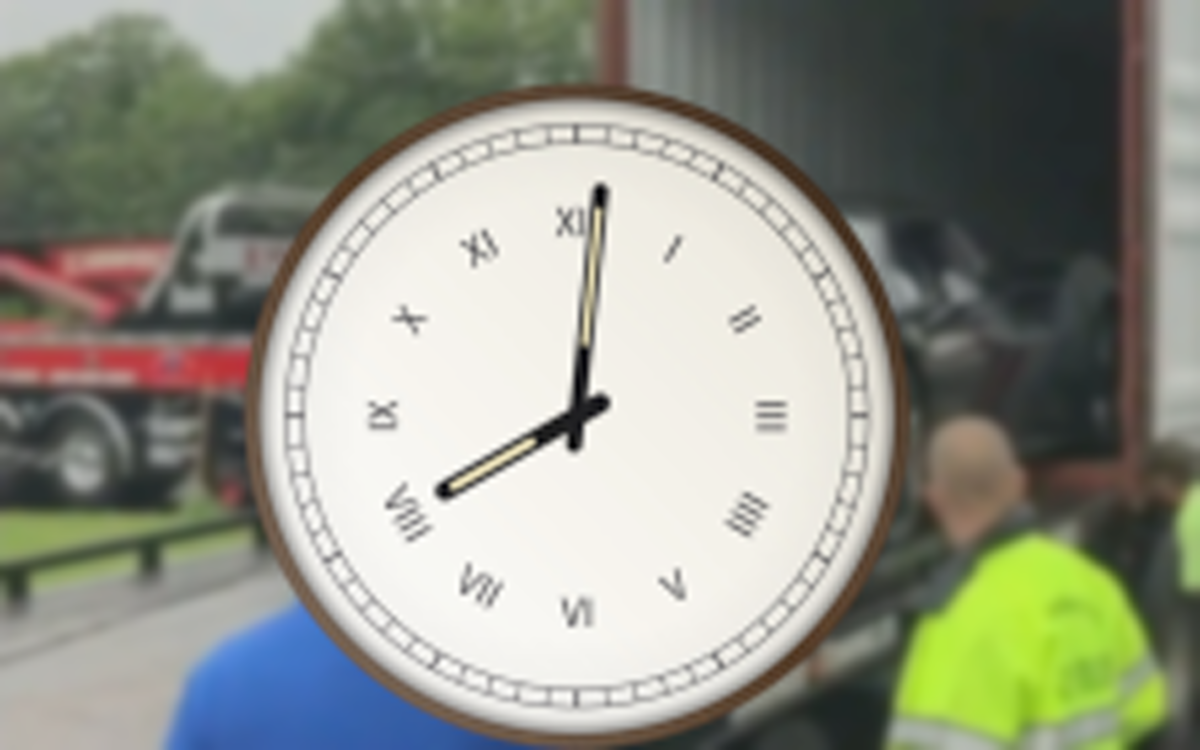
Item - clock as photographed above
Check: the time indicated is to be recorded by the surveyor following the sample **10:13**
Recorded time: **8:01**
